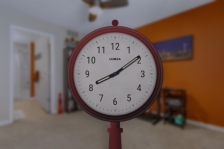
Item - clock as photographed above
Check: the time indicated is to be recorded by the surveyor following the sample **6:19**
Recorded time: **8:09**
